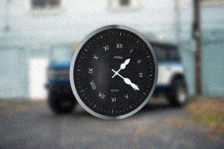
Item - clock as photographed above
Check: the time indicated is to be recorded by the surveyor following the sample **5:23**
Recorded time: **1:20**
